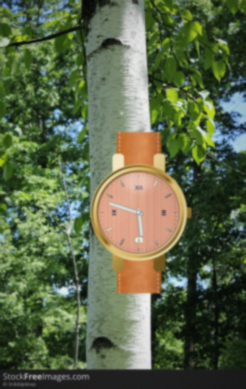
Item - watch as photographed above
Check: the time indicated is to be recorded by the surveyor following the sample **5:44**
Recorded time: **5:48**
